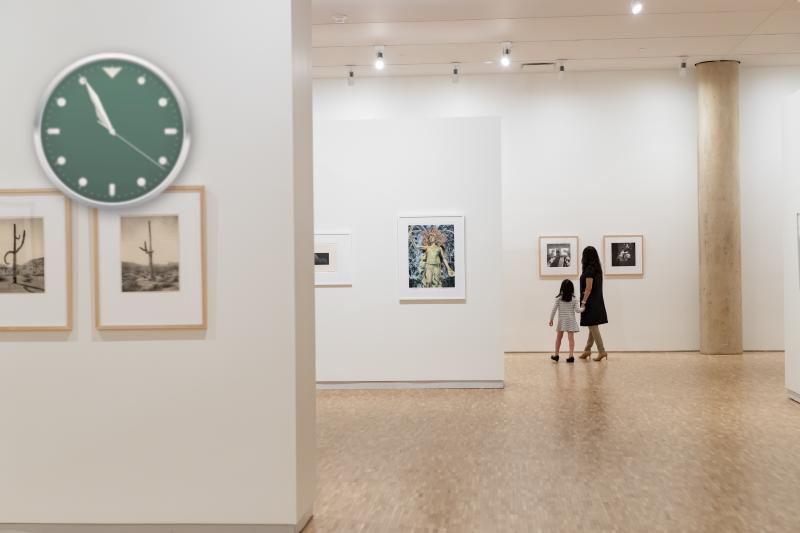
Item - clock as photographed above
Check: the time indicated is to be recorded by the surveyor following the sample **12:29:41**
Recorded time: **10:55:21**
